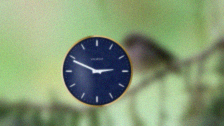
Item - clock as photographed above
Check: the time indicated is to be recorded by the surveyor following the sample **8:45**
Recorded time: **2:49**
